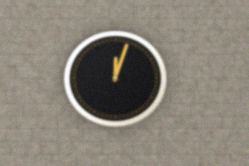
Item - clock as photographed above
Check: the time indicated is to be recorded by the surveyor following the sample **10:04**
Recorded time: **12:03**
